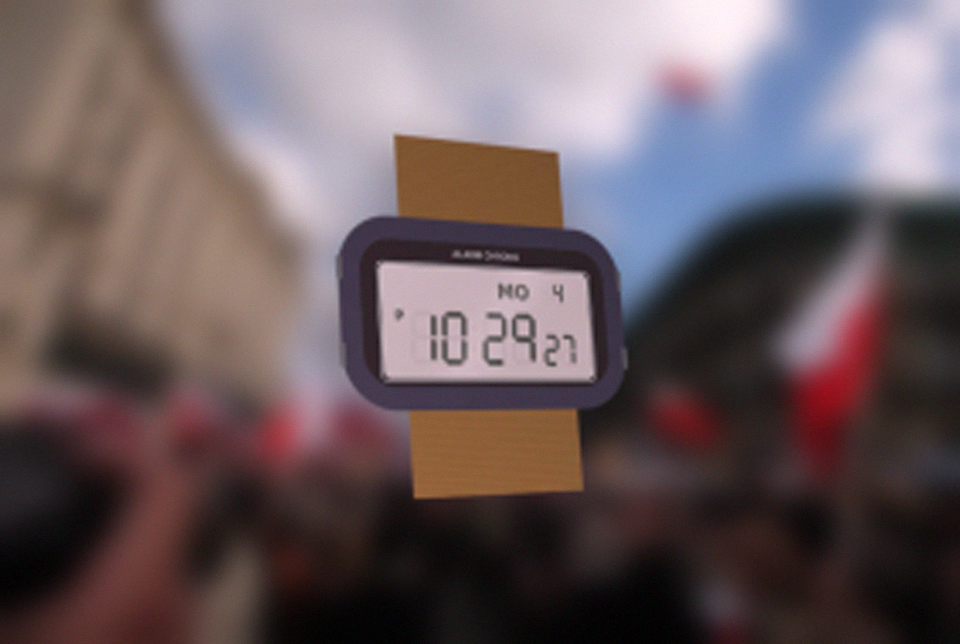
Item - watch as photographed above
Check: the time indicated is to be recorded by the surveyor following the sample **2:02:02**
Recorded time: **10:29:27**
